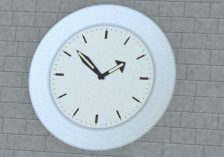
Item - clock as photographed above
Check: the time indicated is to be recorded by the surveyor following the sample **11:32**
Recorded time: **1:52**
